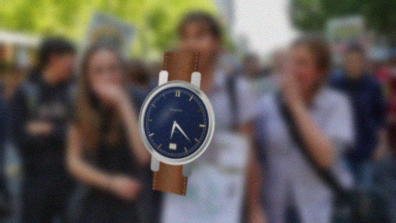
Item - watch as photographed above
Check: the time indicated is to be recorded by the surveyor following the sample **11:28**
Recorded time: **6:22**
